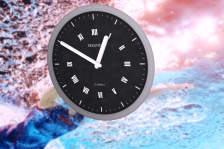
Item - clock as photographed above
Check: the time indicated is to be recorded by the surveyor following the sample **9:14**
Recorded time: **12:50**
